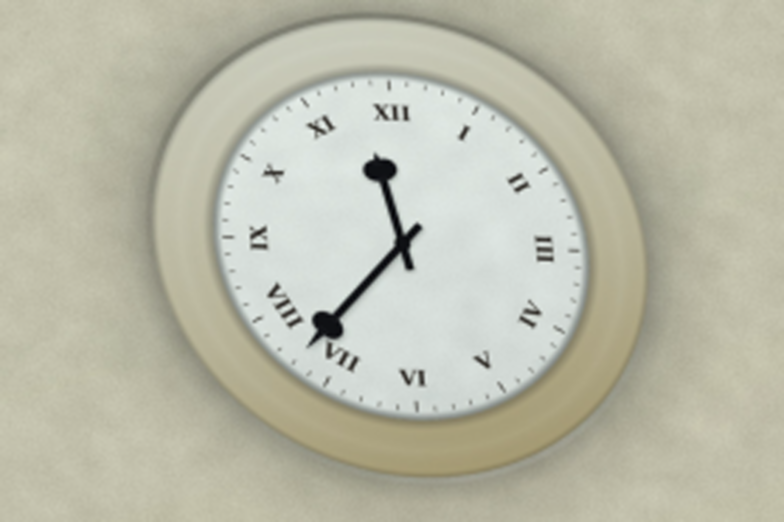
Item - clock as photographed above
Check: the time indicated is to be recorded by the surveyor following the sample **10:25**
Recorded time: **11:37**
